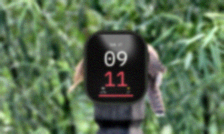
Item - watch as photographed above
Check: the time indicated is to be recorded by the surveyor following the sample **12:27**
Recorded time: **9:11**
